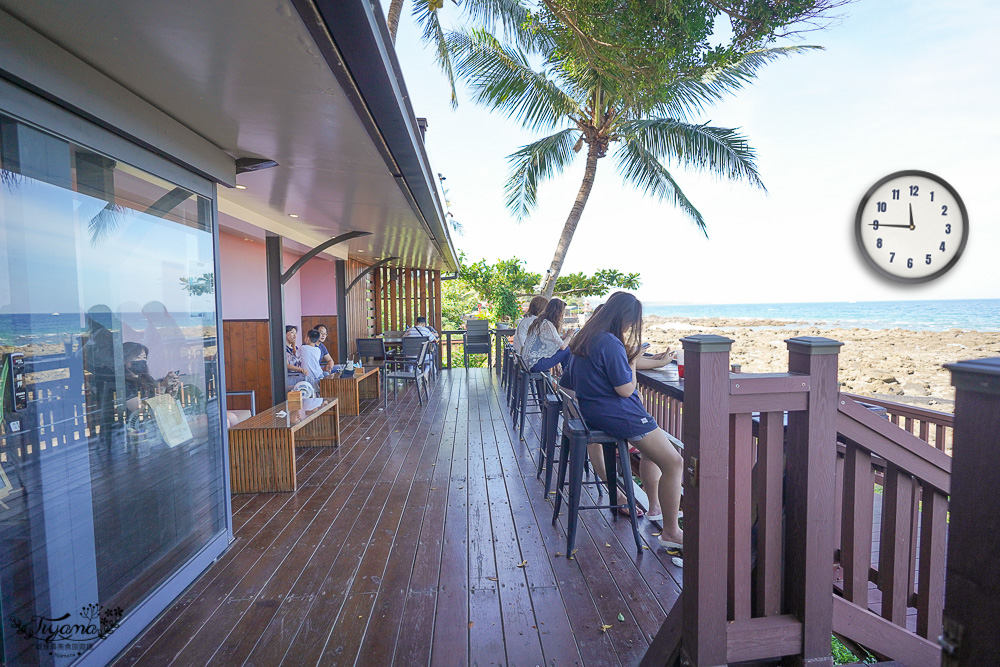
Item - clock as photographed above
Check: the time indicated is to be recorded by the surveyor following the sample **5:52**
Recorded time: **11:45**
